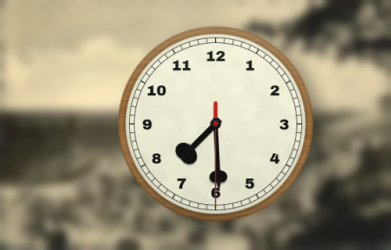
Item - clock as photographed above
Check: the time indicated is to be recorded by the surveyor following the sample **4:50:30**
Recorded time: **7:29:30**
